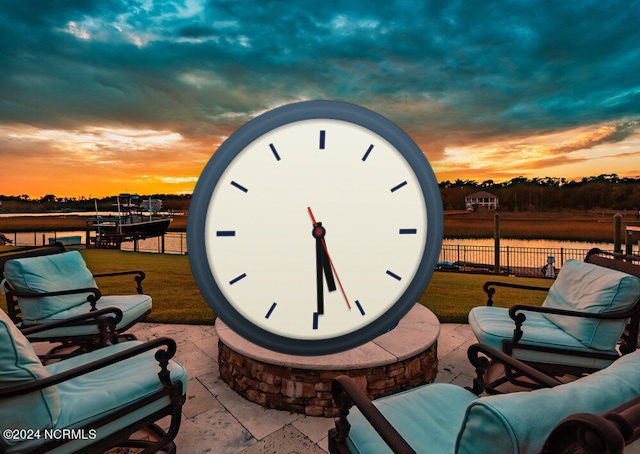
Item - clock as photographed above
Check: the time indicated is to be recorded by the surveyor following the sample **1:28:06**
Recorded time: **5:29:26**
